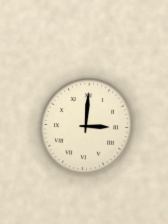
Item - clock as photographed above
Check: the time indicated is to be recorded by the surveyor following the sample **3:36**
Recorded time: **3:00**
